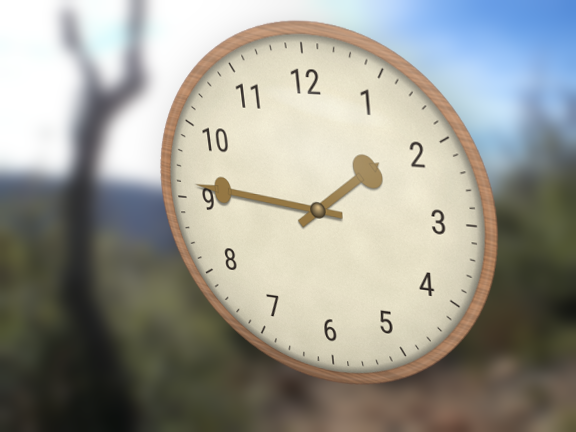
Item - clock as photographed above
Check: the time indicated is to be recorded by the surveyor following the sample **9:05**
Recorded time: **1:46**
